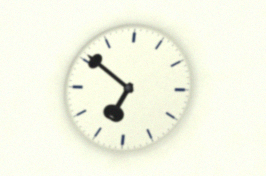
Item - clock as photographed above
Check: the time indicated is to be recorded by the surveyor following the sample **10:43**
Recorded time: **6:51**
